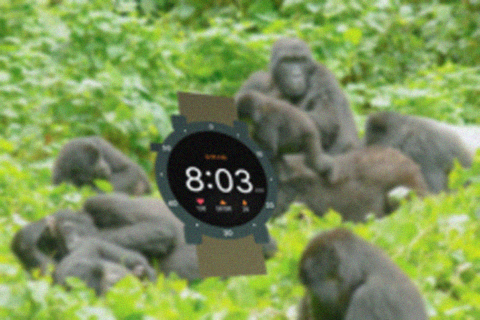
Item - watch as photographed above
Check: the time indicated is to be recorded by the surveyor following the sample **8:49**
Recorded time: **8:03**
